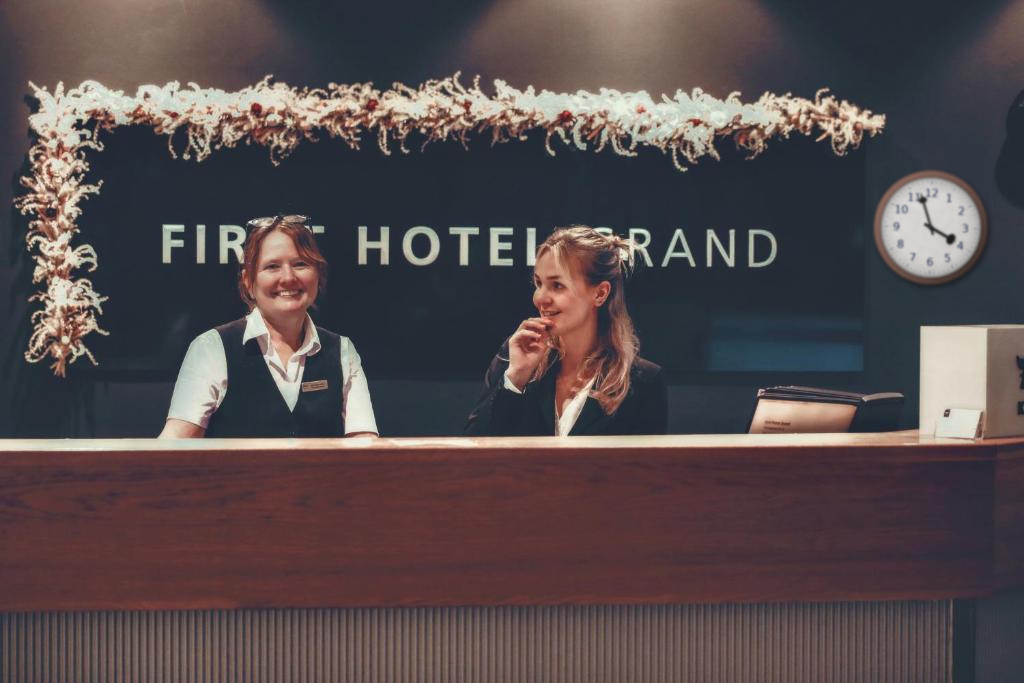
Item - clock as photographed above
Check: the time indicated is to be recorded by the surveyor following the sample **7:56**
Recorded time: **3:57**
